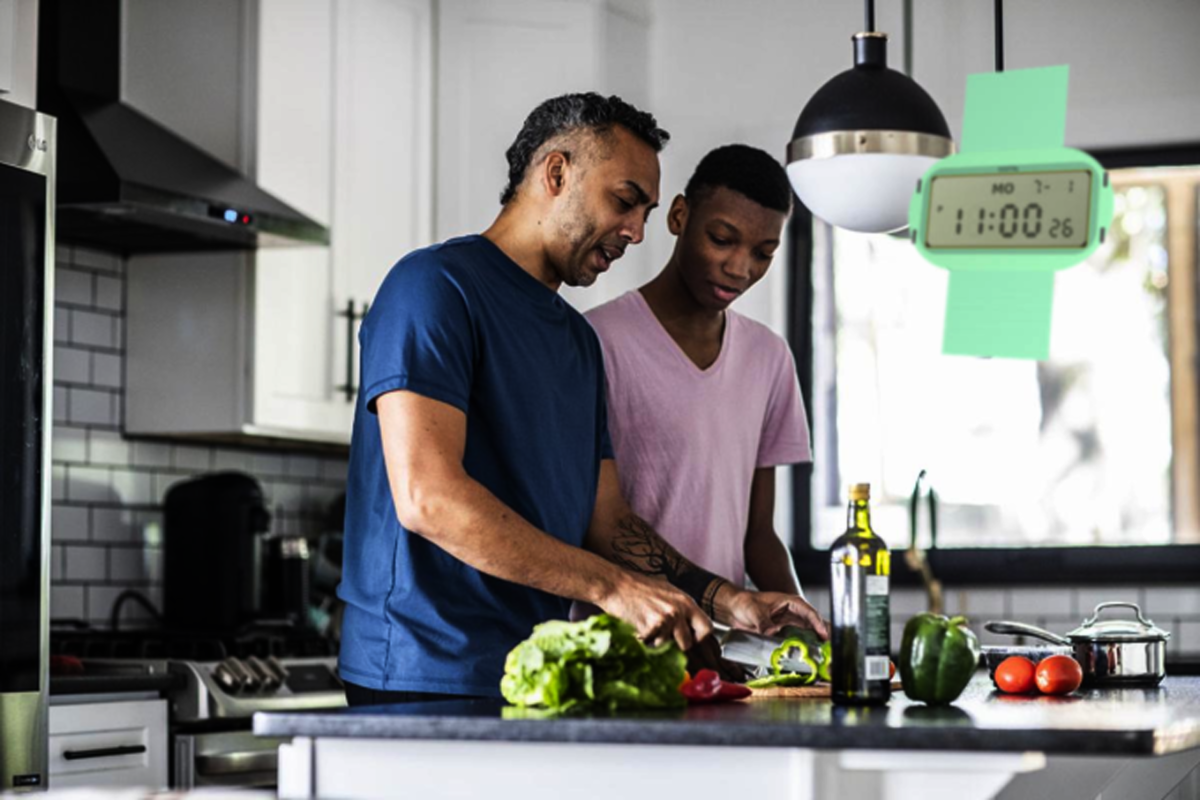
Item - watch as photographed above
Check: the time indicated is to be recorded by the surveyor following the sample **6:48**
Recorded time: **11:00**
